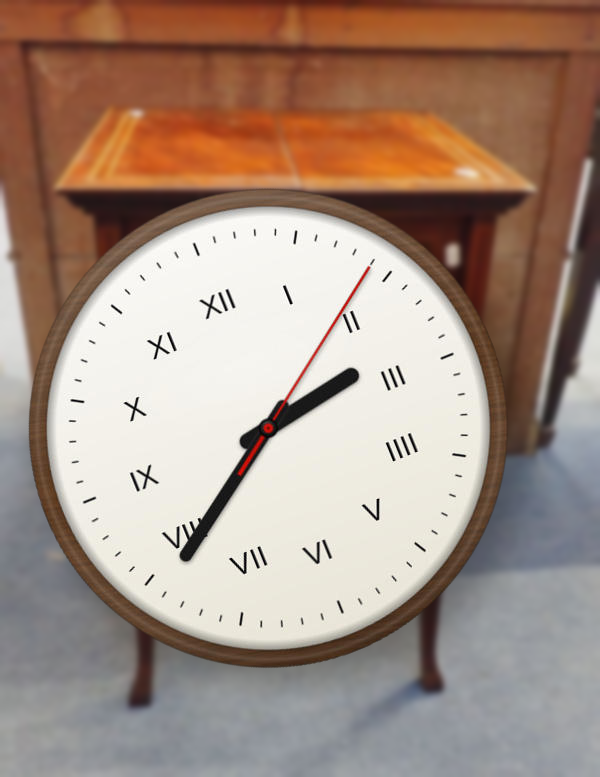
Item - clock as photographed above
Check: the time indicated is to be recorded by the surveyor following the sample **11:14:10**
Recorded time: **2:39:09**
